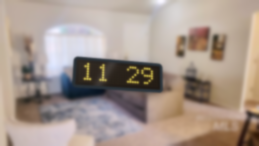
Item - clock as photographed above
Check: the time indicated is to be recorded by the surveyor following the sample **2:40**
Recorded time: **11:29**
